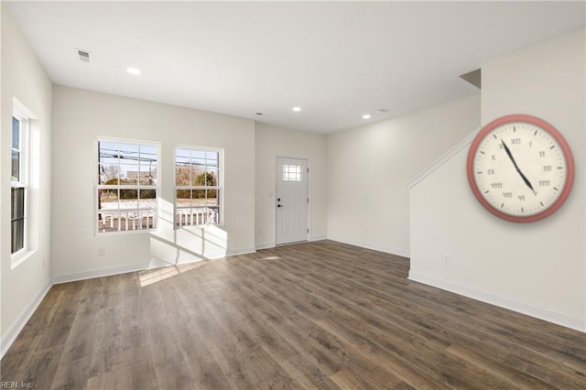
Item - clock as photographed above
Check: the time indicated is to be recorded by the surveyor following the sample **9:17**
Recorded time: **4:56**
